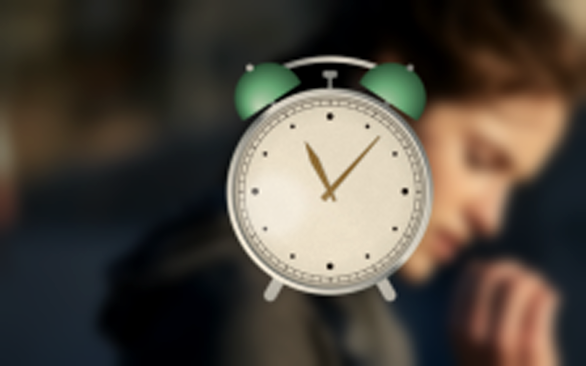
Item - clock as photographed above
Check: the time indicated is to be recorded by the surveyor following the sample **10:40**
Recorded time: **11:07**
